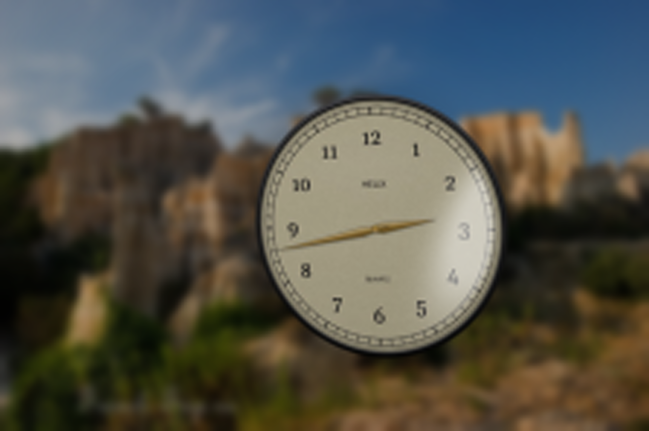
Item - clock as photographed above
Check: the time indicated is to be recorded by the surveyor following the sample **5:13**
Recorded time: **2:43**
